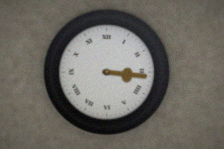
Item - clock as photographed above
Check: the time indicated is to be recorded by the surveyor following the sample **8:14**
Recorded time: **3:16**
